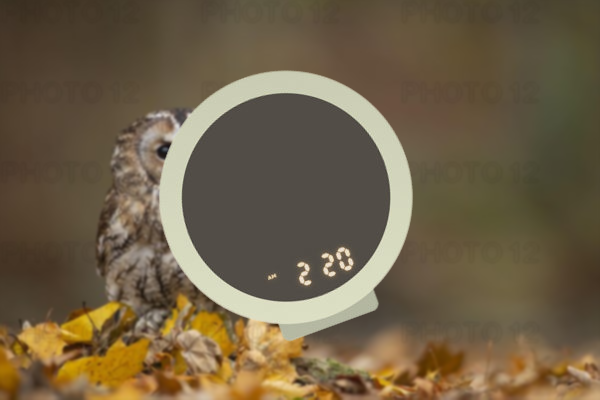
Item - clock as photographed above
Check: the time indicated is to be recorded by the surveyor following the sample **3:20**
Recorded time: **2:20**
